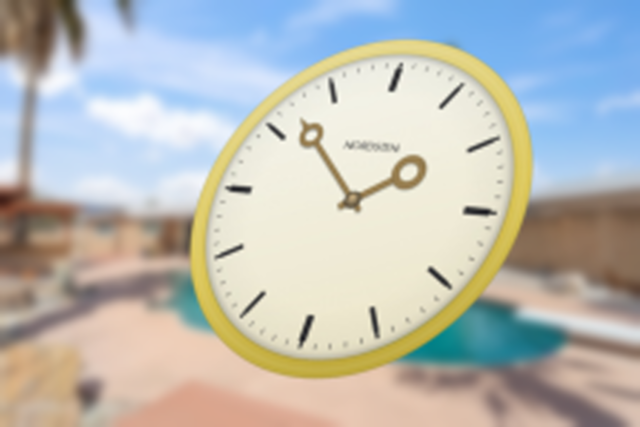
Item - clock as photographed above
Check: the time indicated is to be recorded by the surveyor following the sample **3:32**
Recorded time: **1:52**
